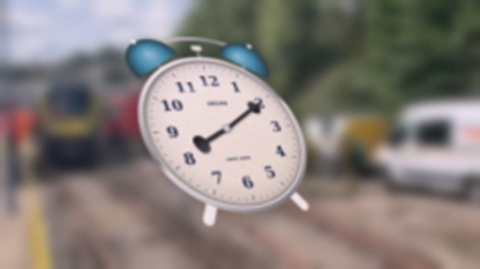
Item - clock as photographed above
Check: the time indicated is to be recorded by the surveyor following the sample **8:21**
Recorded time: **8:10**
